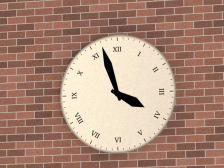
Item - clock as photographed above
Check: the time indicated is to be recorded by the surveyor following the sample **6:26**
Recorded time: **3:57**
